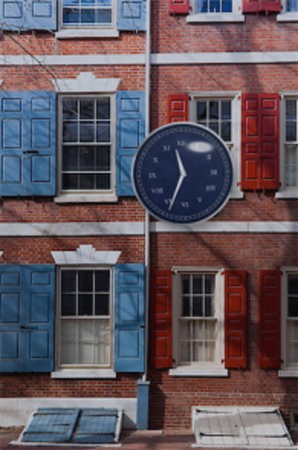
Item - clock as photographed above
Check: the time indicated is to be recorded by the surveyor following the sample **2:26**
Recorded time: **11:34**
